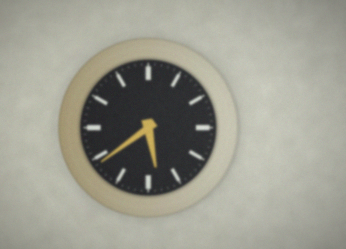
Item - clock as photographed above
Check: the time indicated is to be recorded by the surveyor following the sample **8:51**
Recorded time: **5:39**
